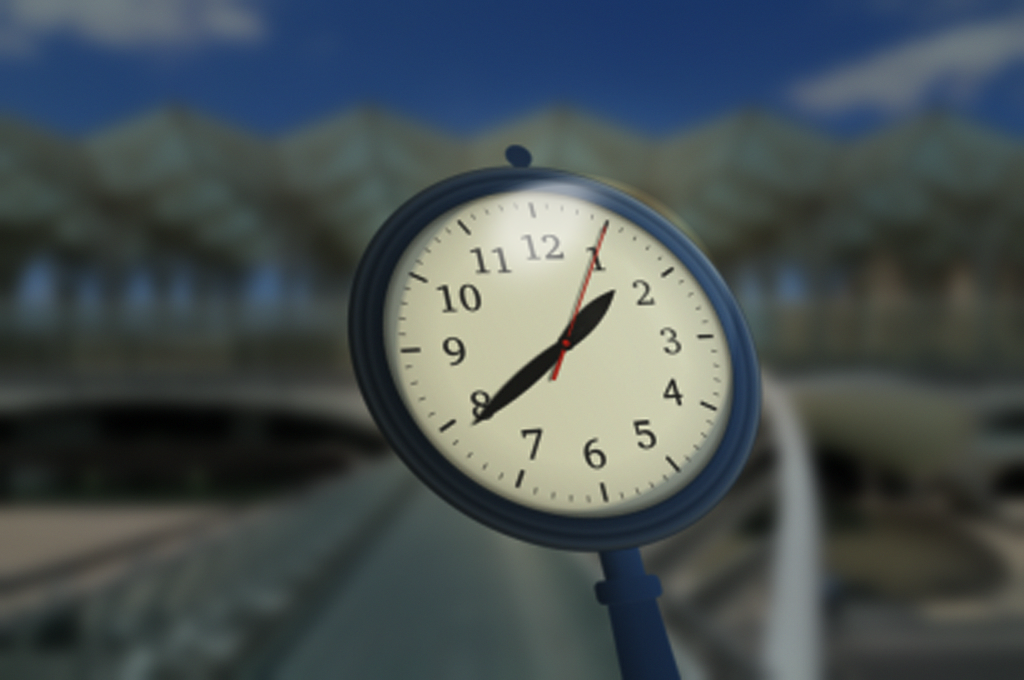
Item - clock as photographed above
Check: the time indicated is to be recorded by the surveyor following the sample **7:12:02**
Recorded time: **1:39:05**
